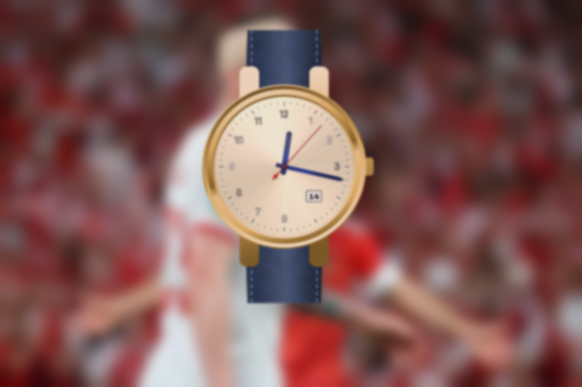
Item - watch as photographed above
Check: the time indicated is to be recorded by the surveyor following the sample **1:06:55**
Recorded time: **12:17:07**
